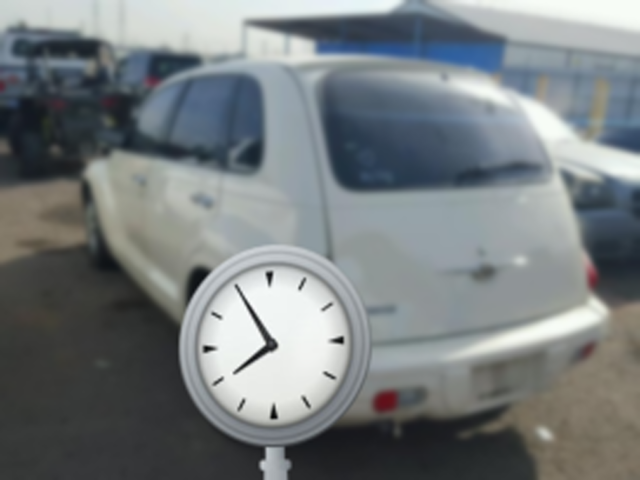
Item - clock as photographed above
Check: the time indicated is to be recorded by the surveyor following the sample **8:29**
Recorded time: **7:55**
